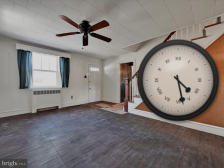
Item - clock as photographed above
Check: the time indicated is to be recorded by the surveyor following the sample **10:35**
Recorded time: **4:28**
